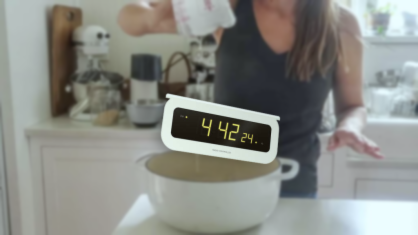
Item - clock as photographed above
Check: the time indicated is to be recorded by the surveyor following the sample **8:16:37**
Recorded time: **4:42:24**
